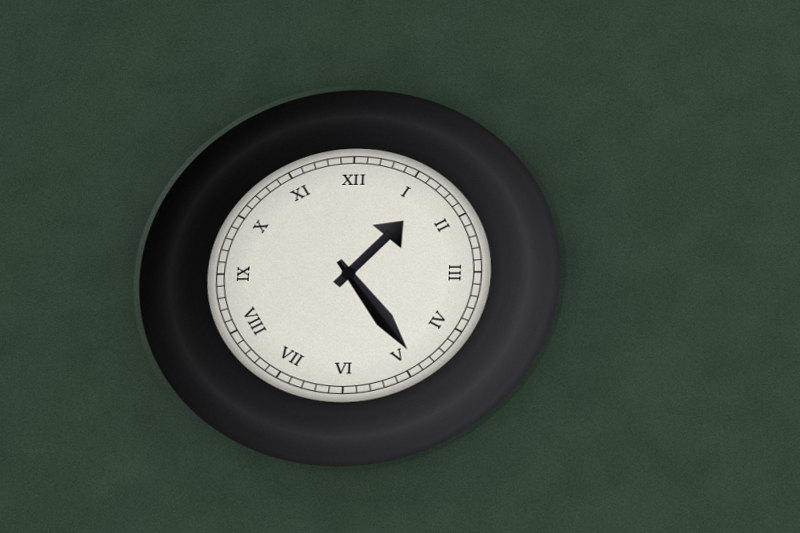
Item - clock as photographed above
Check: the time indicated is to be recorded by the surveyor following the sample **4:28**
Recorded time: **1:24**
